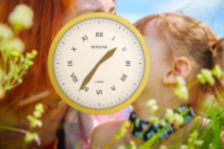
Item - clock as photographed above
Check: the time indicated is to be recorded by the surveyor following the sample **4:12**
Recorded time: **1:36**
